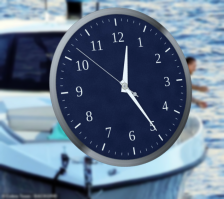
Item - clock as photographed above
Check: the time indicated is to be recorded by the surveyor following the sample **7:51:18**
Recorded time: **12:24:52**
